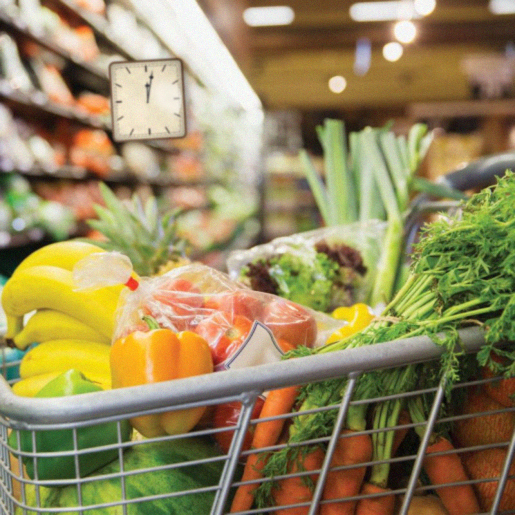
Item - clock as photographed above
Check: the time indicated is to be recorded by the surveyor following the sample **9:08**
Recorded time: **12:02**
